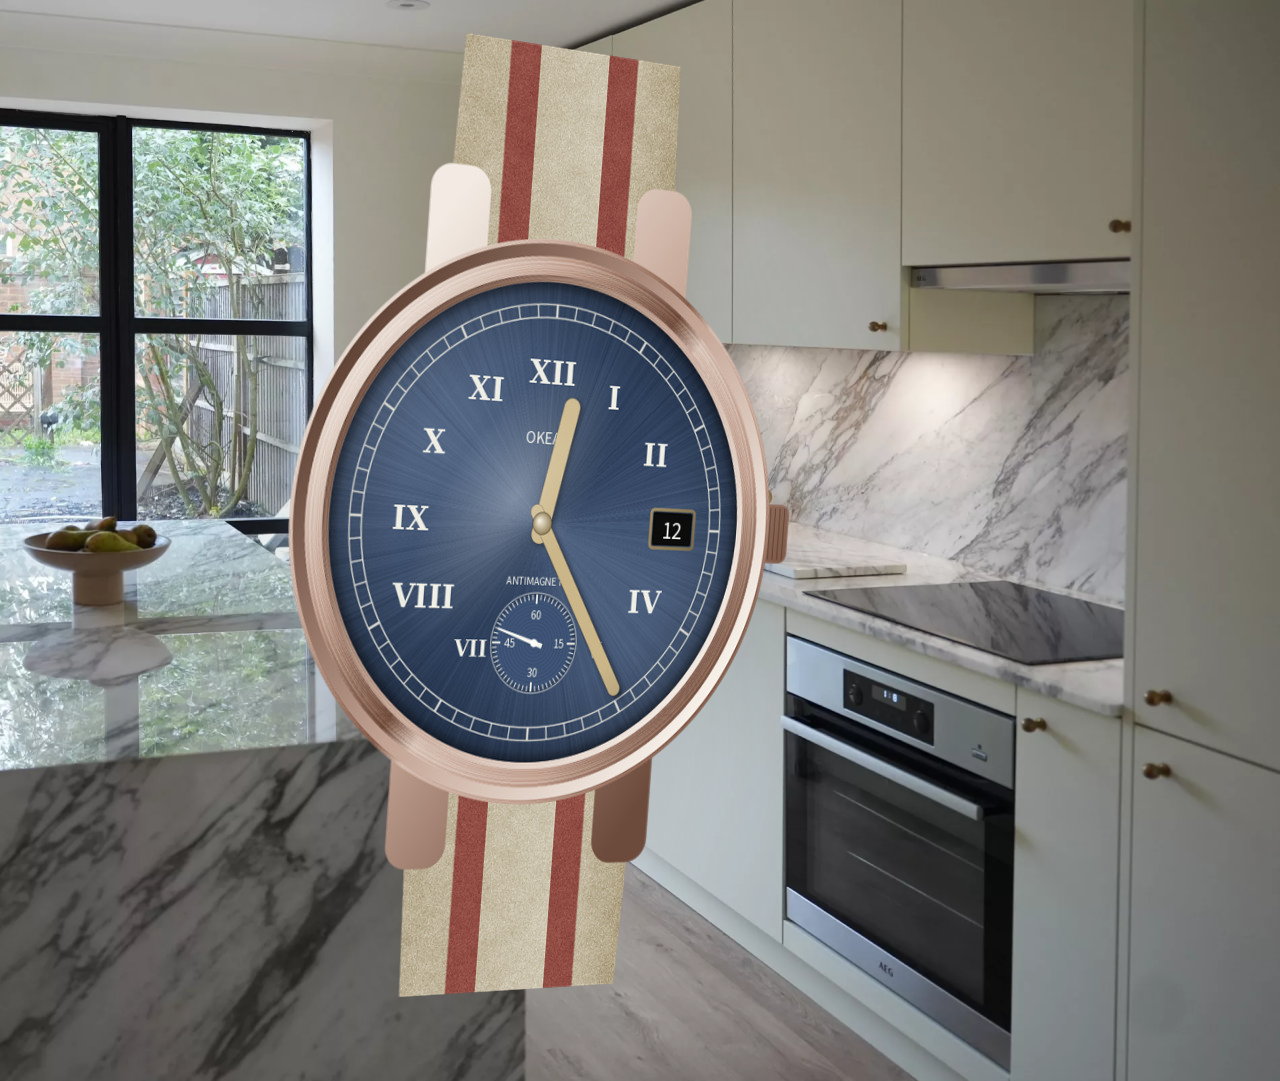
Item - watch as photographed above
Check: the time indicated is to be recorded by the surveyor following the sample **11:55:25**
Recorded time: **12:24:48**
